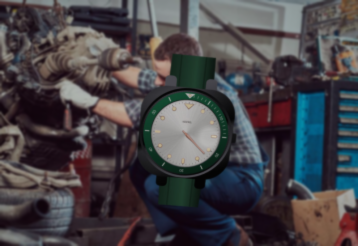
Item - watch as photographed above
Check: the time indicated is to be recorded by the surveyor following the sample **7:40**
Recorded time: **4:22**
